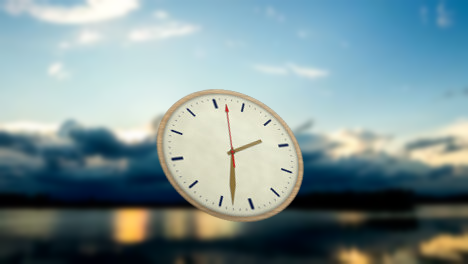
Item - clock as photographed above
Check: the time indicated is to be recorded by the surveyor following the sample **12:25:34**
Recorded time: **2:33:02**
